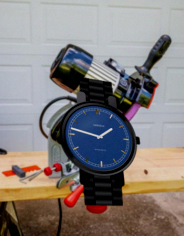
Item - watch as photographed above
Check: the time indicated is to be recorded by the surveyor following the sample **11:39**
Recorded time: **1:47**
